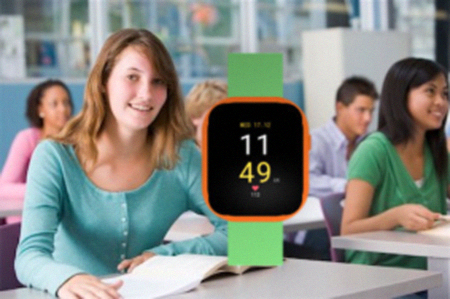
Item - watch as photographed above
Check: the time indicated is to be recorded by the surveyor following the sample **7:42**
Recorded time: **11:49**
